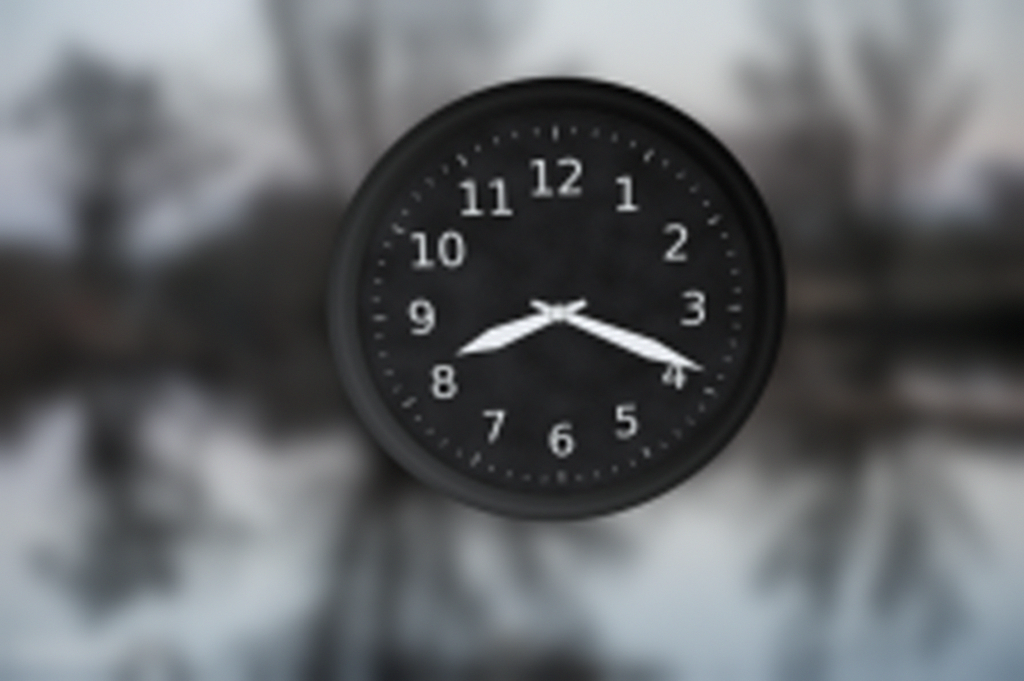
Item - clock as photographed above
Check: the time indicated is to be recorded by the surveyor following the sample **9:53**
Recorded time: **8:19**
